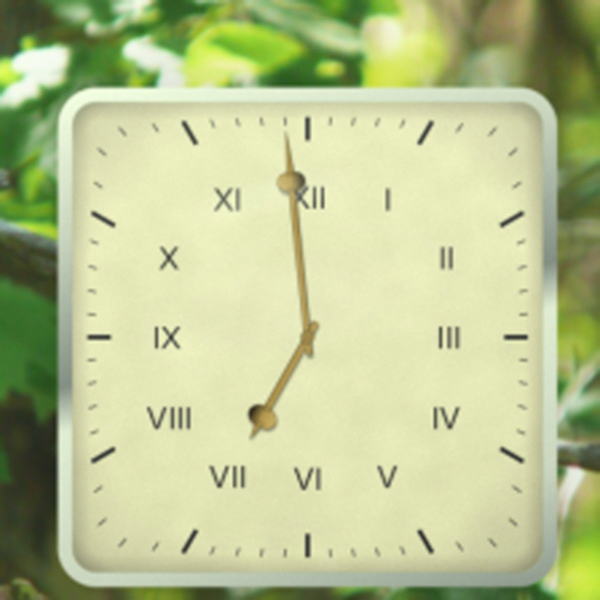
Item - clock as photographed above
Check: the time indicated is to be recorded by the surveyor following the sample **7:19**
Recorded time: **6:59**
